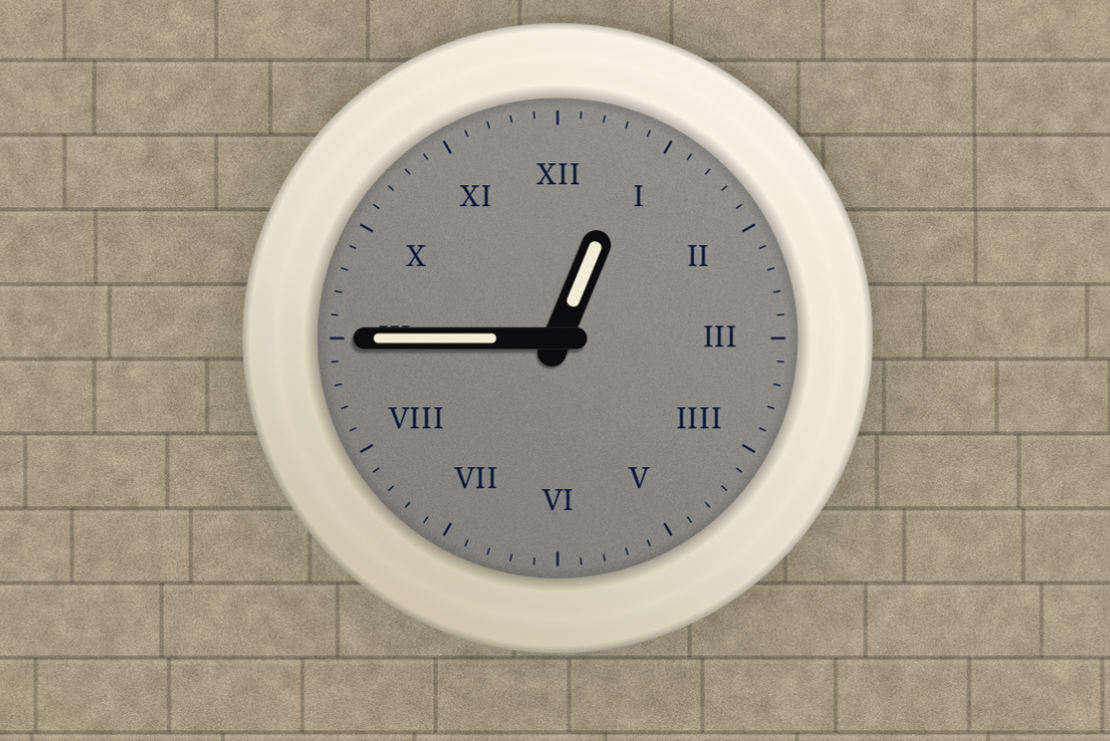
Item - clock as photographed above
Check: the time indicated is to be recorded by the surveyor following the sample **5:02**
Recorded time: **12:45**
